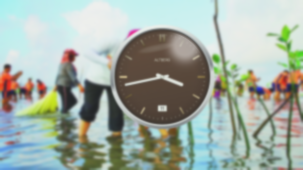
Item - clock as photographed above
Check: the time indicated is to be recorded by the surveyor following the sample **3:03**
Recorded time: **3:43**
